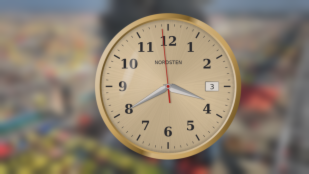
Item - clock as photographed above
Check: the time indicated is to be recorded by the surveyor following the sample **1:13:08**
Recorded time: **3:39:59**
